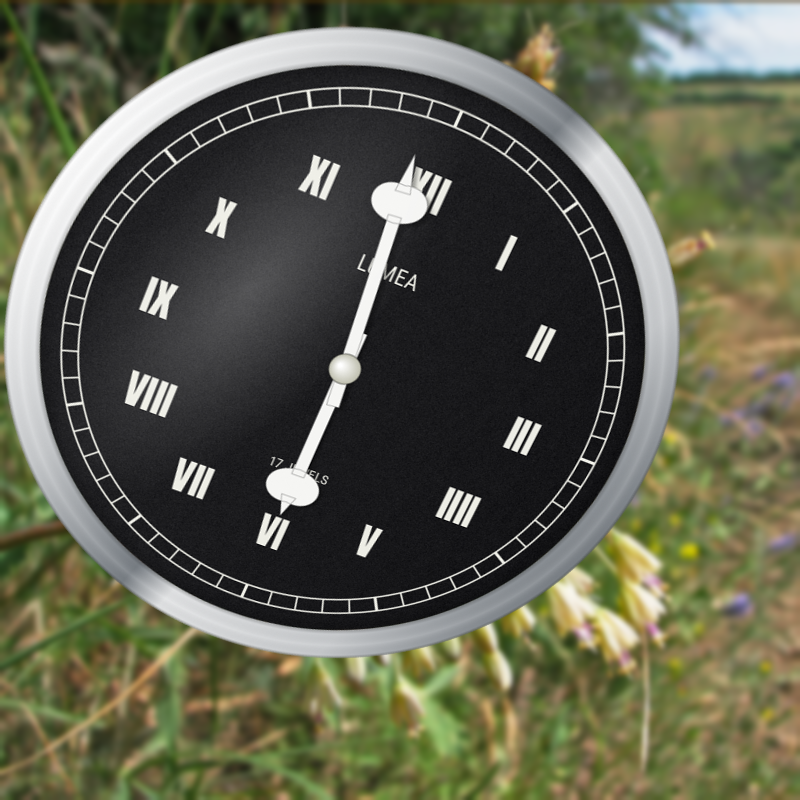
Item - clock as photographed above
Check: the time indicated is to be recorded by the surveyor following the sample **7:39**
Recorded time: **5:59**
